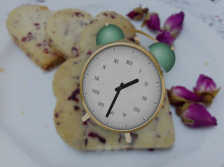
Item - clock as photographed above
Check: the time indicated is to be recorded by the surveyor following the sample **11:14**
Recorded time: **1:31**
